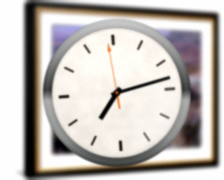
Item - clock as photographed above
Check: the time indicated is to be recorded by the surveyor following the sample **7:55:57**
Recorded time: **7:12:59**
